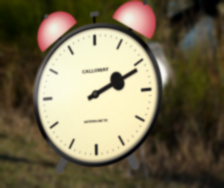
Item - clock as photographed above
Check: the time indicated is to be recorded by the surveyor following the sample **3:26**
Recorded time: **2:11**
